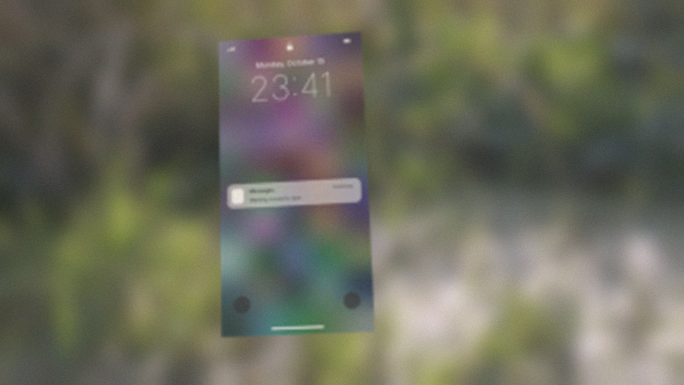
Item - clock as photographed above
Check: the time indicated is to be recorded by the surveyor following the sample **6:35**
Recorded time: **23:41**
